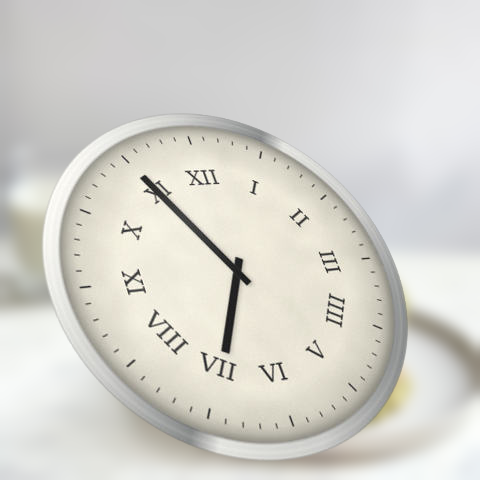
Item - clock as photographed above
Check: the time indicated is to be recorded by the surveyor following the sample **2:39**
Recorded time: **6:55**
